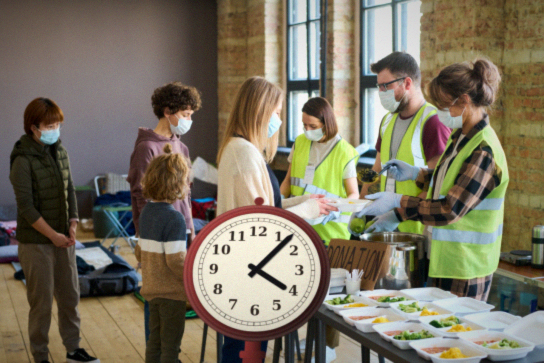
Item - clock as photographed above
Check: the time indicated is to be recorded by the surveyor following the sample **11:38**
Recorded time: **4:07**
